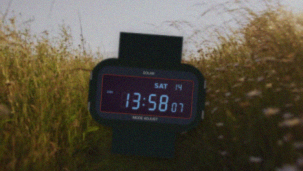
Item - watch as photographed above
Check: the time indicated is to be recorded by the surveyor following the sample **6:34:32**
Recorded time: **13:58:07**
